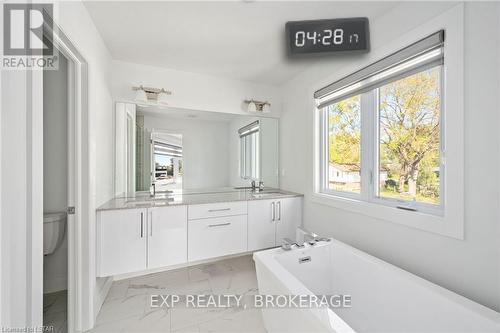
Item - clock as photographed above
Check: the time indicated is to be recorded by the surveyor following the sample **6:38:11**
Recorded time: **4:28:17**
